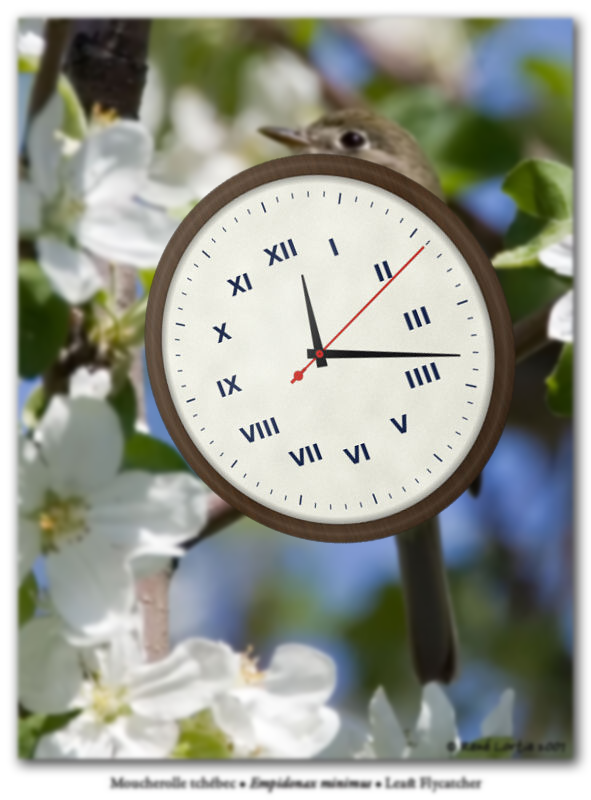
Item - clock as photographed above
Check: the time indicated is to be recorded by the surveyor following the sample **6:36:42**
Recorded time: **12:18:11**
